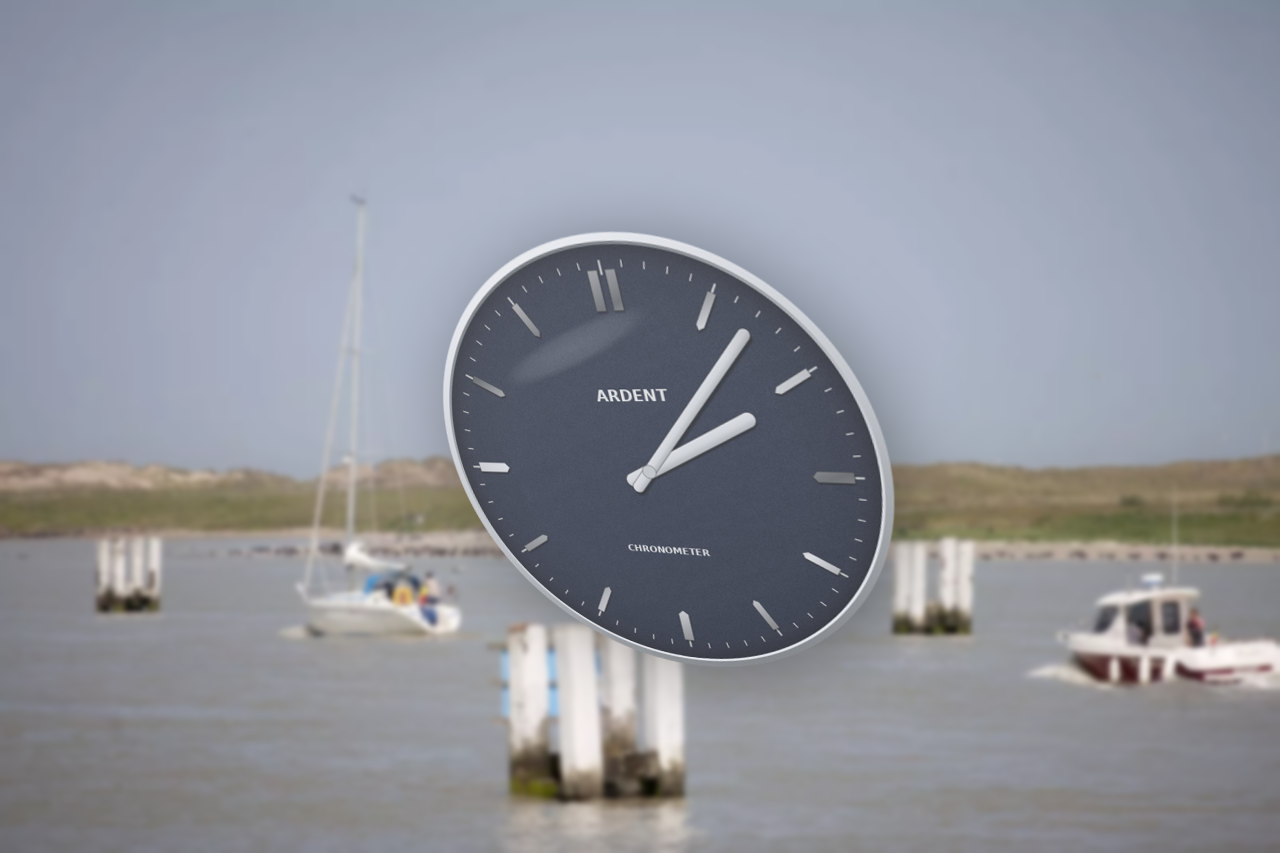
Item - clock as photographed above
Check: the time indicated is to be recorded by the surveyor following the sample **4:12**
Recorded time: **2:07**
